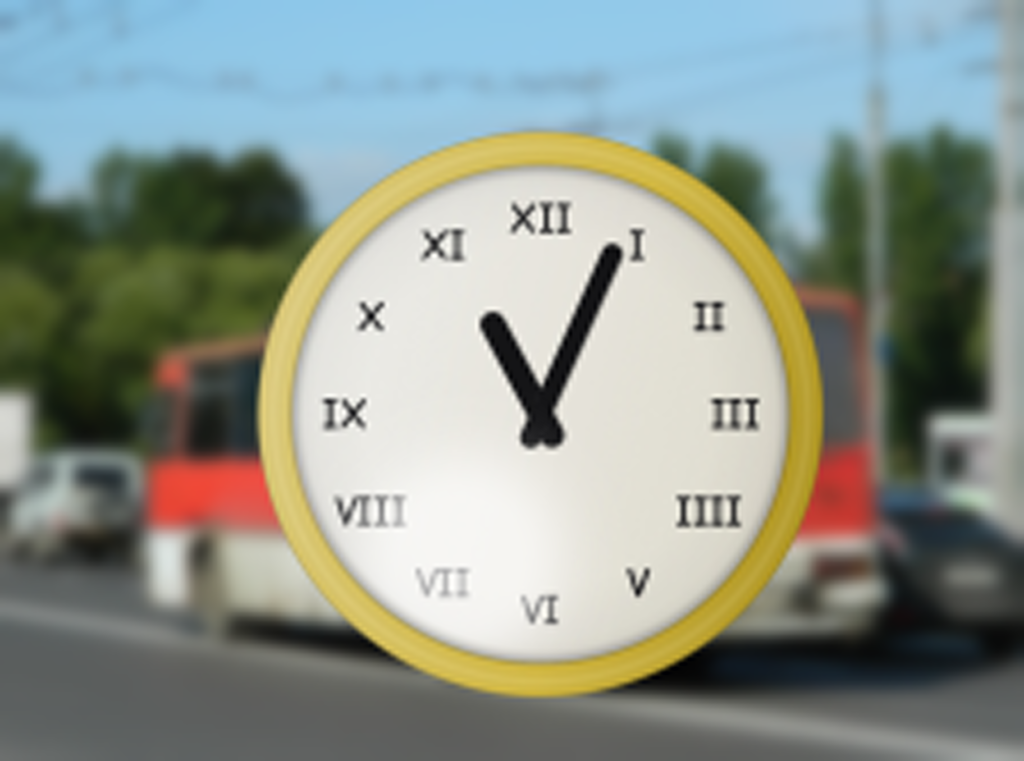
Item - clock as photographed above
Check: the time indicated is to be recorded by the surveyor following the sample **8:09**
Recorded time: **11:04**
